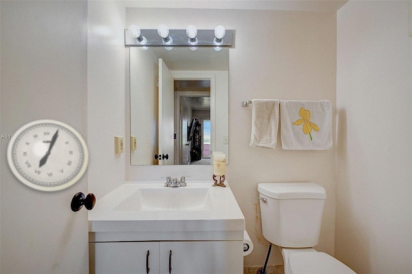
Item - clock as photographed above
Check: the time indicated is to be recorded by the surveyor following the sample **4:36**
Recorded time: **7:04**
